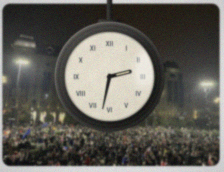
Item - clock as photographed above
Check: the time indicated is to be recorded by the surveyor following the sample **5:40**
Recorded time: **2:32**
